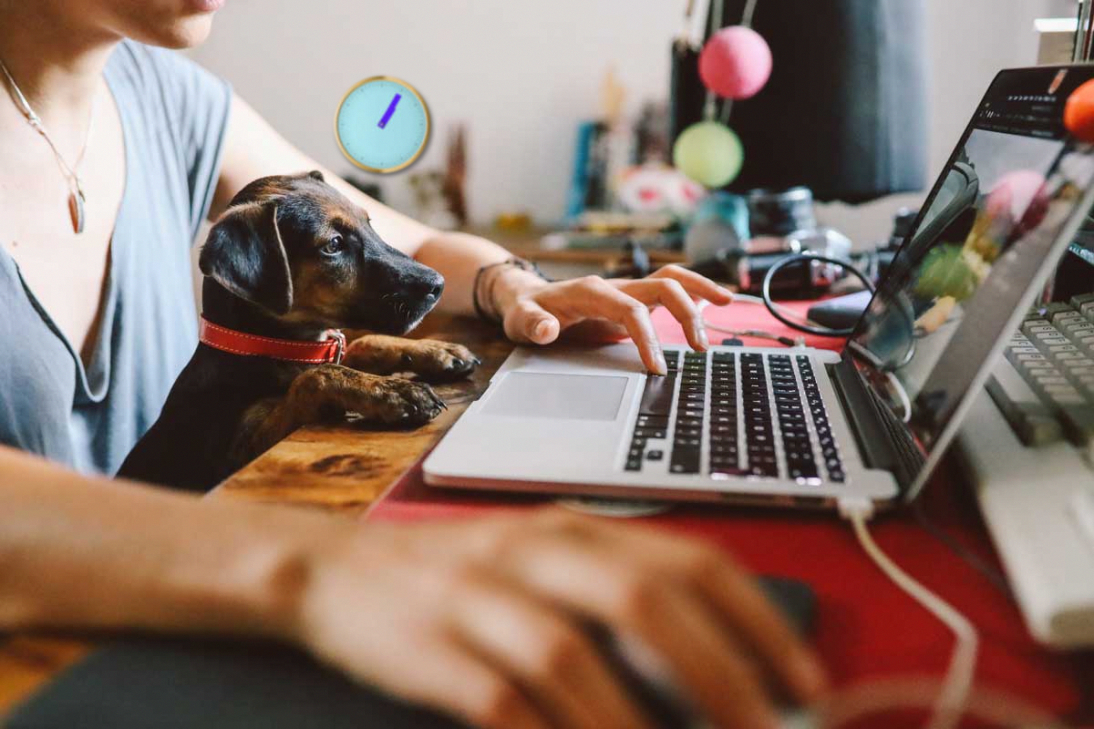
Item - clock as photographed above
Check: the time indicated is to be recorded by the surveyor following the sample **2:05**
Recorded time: **1:05**
